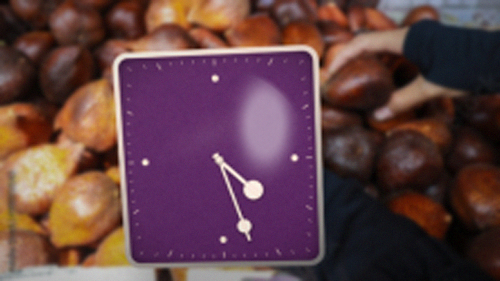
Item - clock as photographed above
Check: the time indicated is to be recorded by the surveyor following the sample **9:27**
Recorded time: **4:27**
